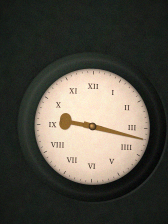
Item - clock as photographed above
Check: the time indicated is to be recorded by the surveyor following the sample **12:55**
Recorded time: **9:17**
